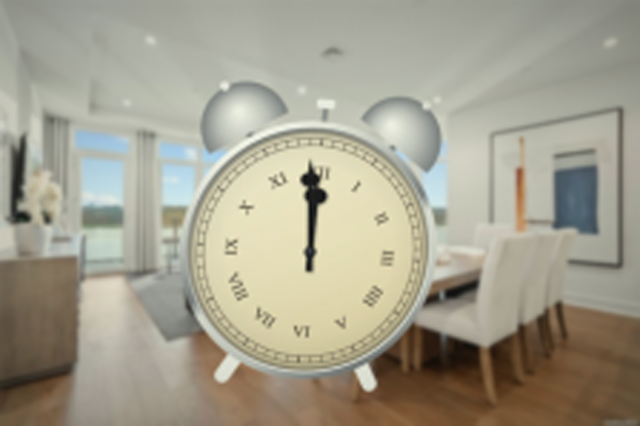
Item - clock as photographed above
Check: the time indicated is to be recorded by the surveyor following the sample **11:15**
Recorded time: **11:59**
